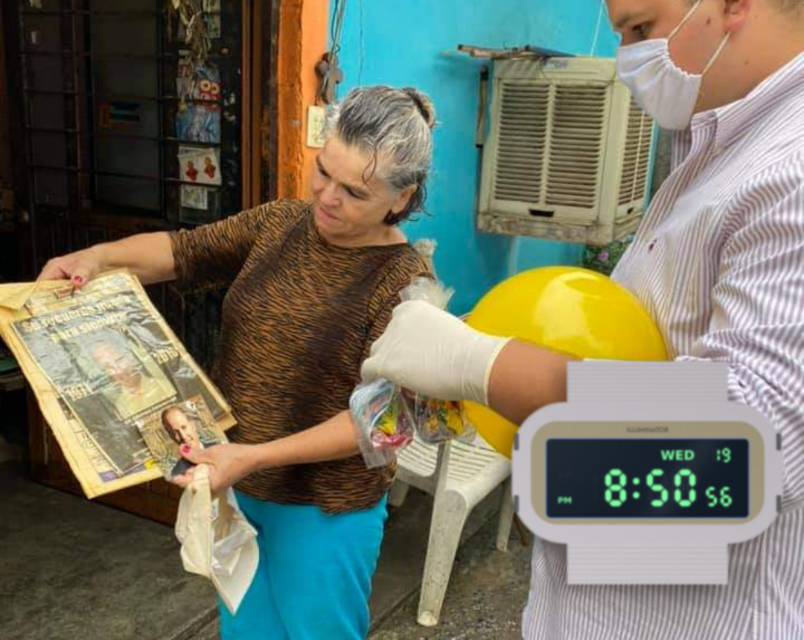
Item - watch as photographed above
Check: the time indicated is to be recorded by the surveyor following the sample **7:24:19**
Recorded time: **8:50:56**
